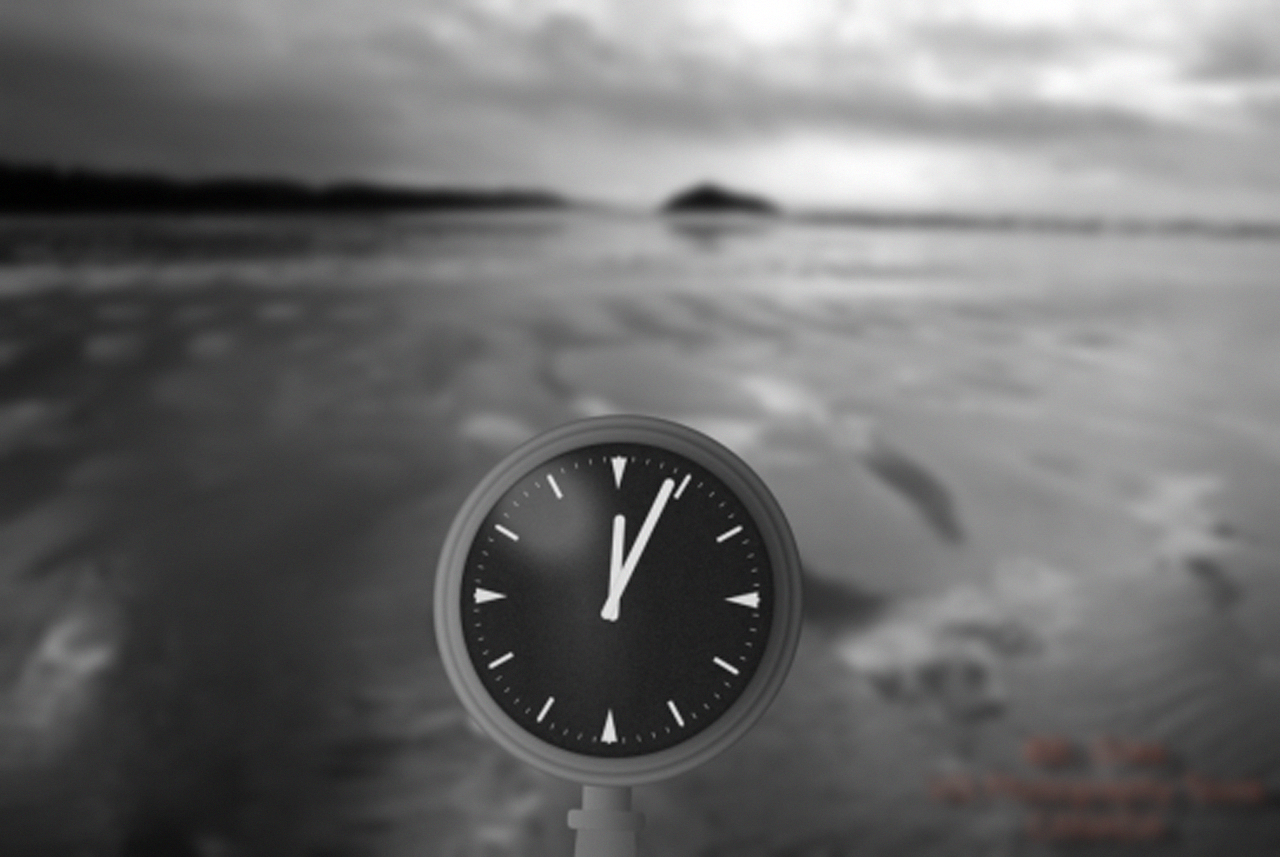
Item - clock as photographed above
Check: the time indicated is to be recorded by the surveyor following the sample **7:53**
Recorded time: **12:04**
